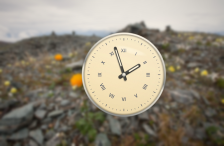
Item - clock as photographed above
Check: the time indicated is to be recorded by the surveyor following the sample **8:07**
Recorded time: **1:57**
